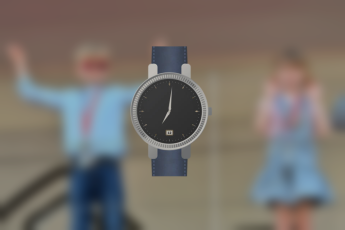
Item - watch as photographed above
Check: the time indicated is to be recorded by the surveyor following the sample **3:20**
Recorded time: **7:01**
